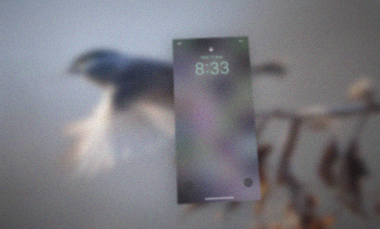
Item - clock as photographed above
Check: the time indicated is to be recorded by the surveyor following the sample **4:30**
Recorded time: **8:33**
